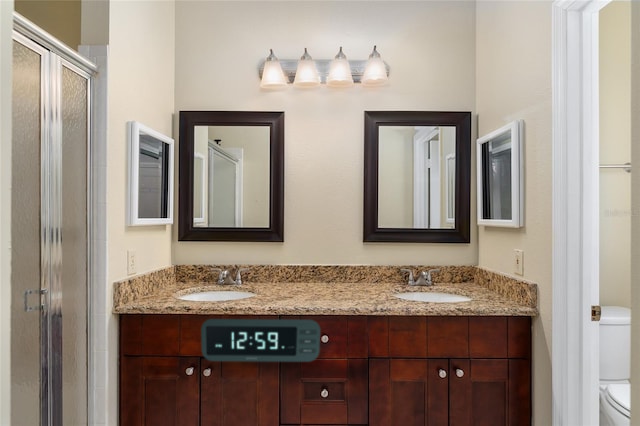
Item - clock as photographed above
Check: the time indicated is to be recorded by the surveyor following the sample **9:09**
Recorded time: **12:59**
